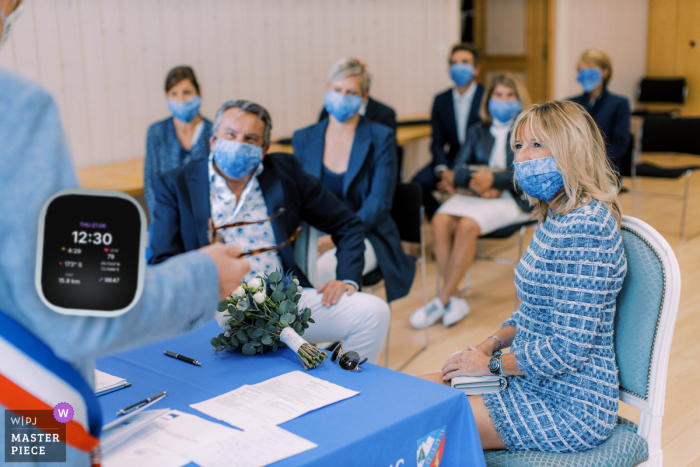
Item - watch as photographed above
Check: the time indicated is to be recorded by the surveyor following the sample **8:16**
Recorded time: **12:30**
